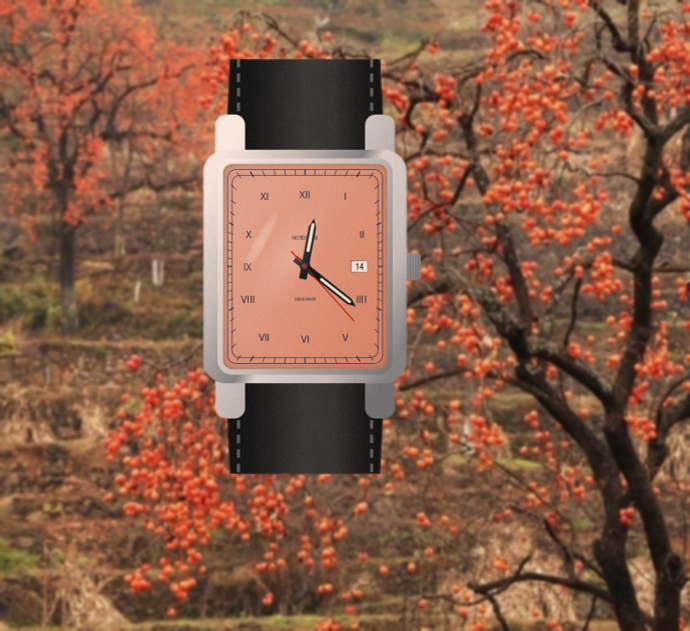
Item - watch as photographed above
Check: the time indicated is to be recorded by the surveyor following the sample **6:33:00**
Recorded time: **12:21:23**
